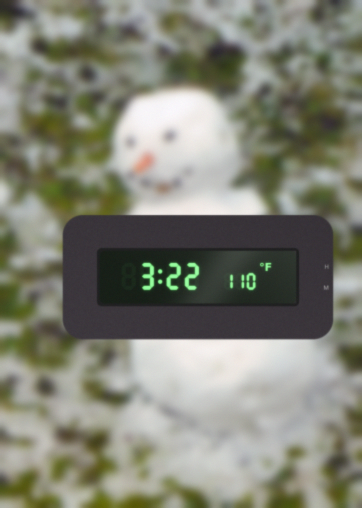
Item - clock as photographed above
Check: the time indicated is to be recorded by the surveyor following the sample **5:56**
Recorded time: **3:22**
